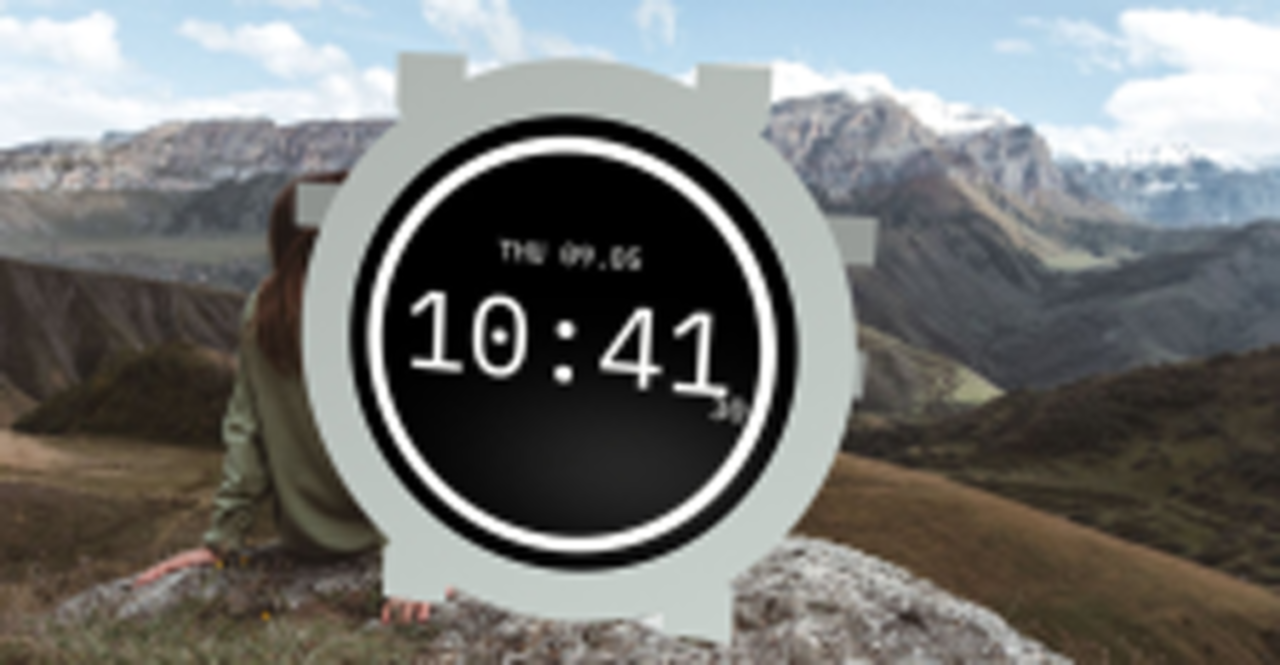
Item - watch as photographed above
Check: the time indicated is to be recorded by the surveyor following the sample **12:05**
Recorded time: **10:41**
